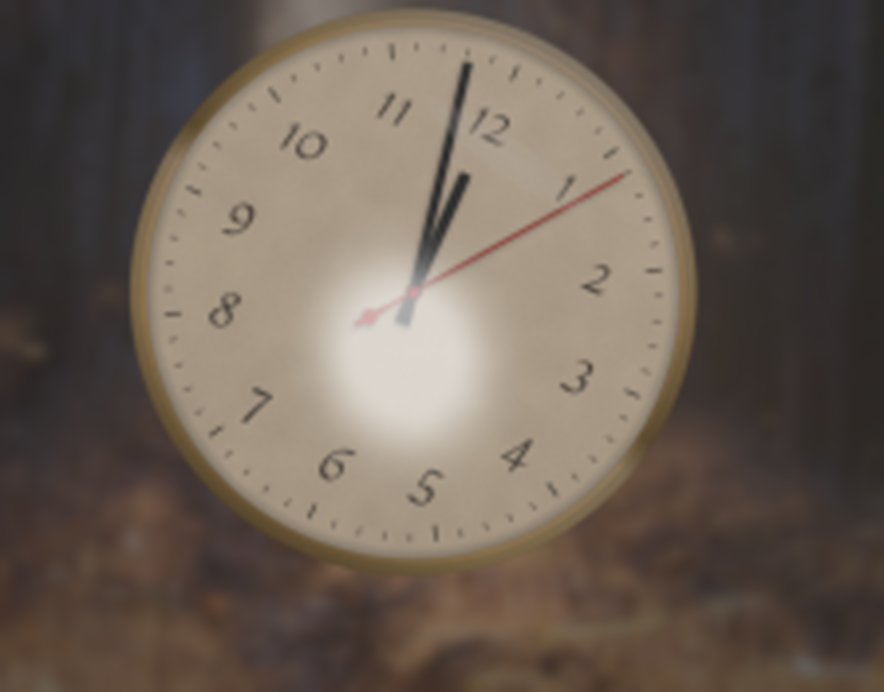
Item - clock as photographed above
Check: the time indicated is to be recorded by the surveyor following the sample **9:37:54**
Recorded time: **11:58:06**
